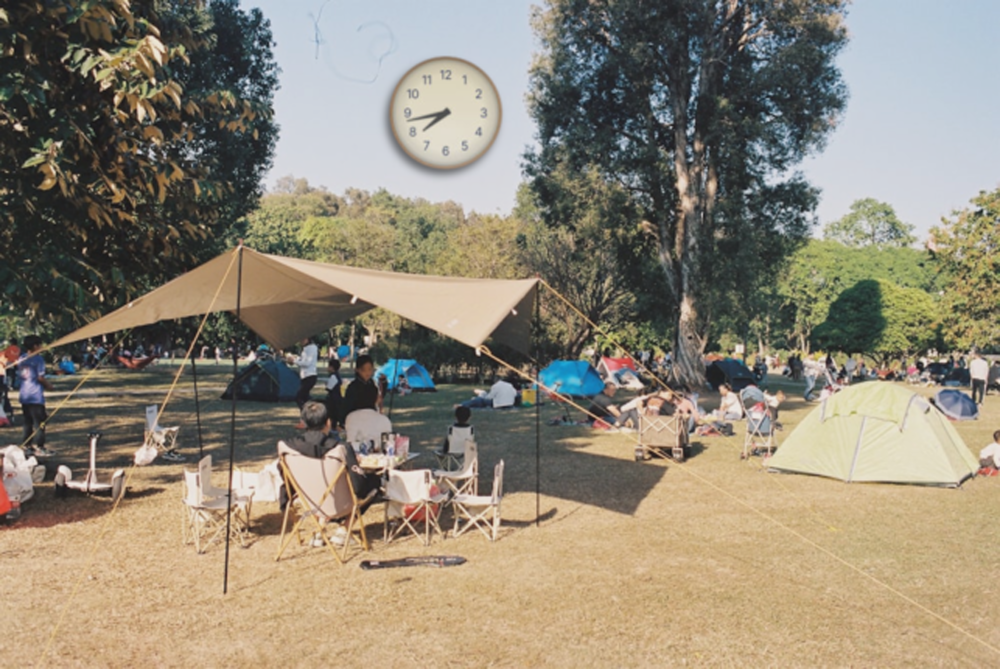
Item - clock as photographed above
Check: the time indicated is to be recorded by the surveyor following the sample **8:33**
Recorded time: **7:43**
